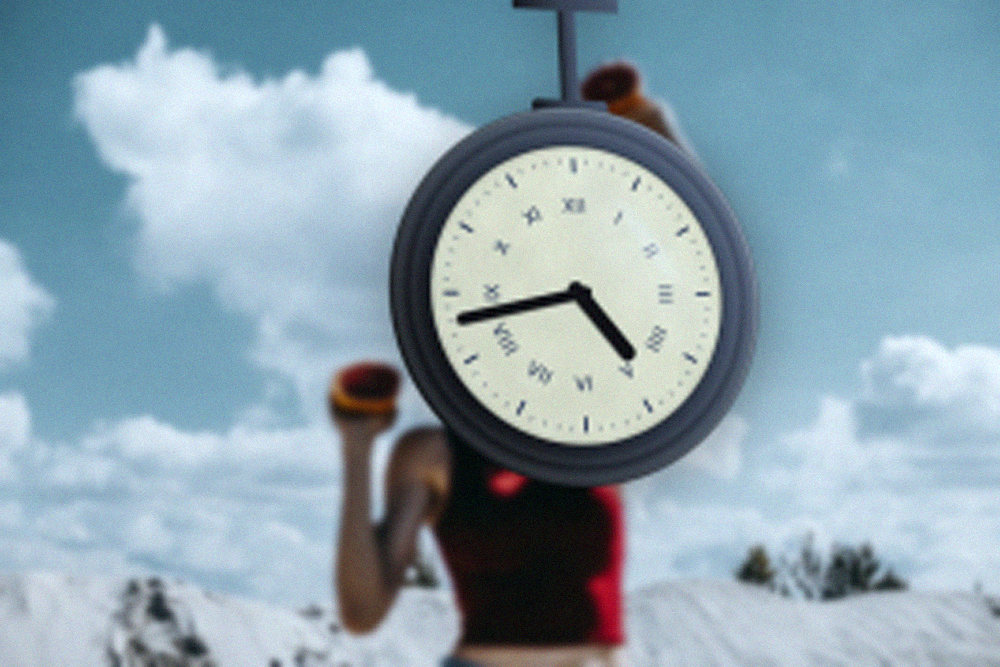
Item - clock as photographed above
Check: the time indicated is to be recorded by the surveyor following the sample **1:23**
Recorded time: **4:43**
